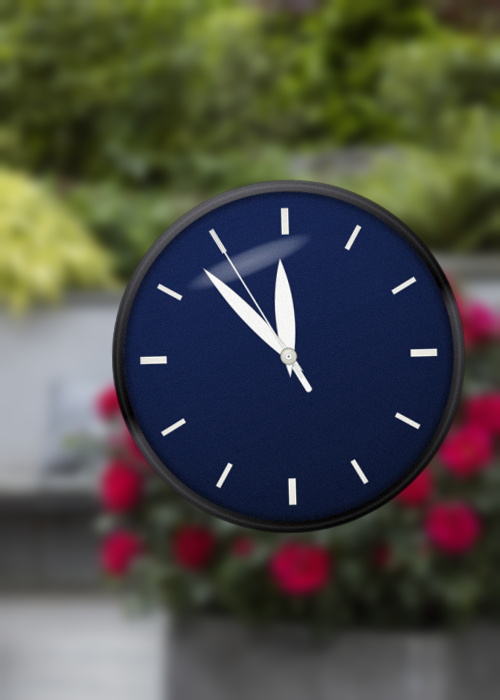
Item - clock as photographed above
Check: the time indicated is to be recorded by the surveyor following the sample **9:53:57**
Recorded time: **11:52:55**
